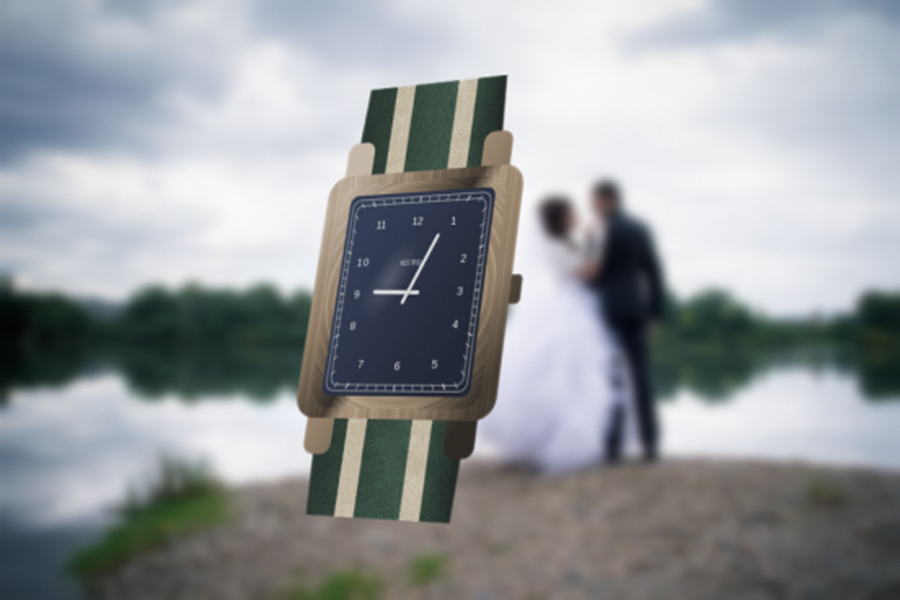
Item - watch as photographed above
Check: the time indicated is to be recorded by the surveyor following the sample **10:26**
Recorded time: **9:04**
